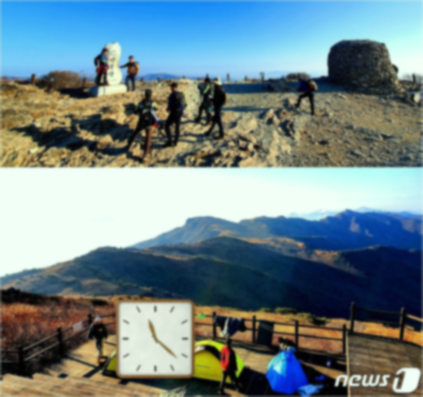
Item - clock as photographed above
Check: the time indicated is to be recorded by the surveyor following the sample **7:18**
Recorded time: **11:22**
